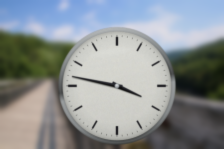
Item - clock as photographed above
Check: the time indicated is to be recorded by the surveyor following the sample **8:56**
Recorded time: **3:47**
